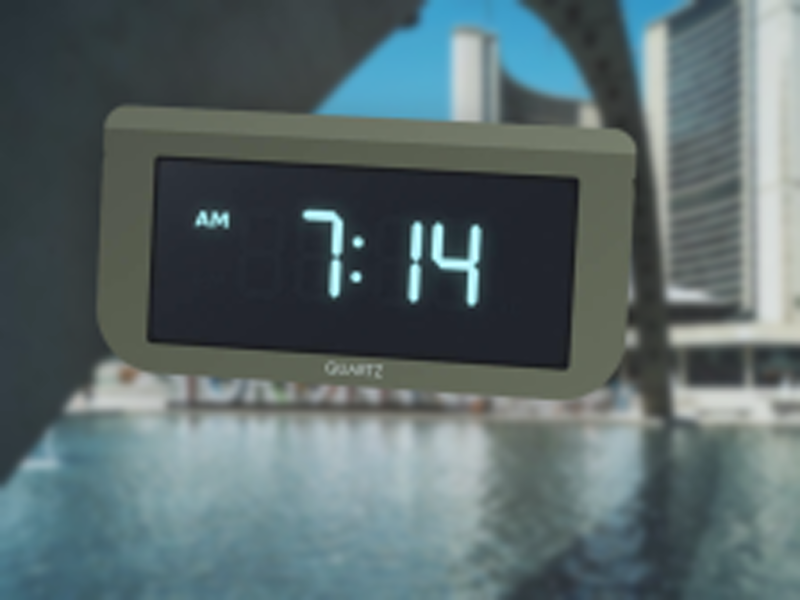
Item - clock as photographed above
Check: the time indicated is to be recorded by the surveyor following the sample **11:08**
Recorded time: **7:14**
